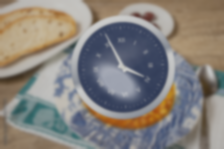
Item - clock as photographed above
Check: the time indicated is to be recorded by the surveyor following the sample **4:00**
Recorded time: **3:56**
